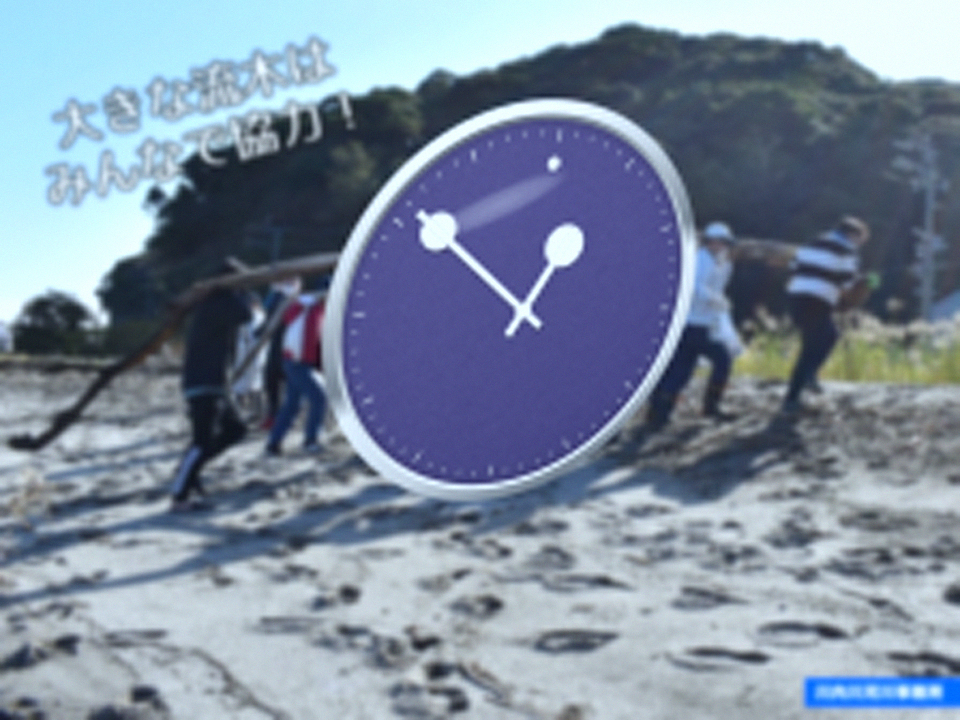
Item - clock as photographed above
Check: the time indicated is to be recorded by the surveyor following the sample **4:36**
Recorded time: **12:51**
